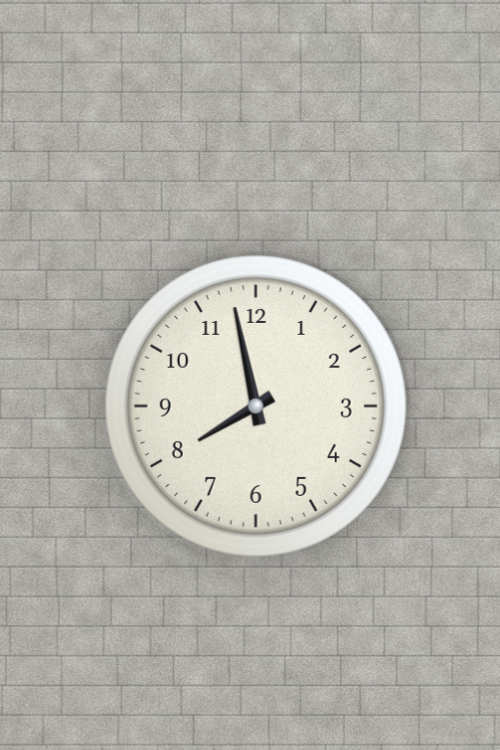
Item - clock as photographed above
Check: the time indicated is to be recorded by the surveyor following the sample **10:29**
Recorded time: **7:58**
